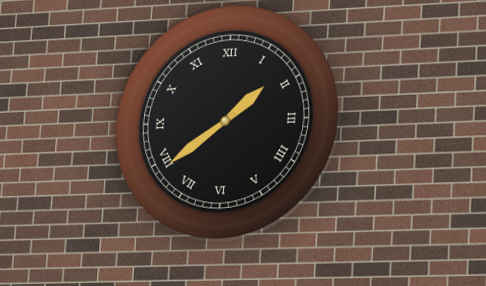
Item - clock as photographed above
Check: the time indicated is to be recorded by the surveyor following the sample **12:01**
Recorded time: **1:39**
